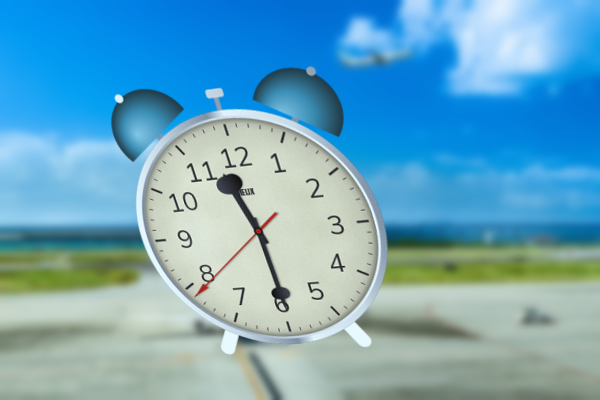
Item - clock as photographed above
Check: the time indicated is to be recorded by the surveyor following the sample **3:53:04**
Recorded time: **11:29:39**
